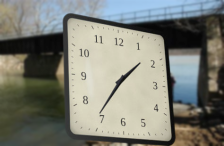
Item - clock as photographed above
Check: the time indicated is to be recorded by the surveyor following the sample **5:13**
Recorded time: **1:36**
